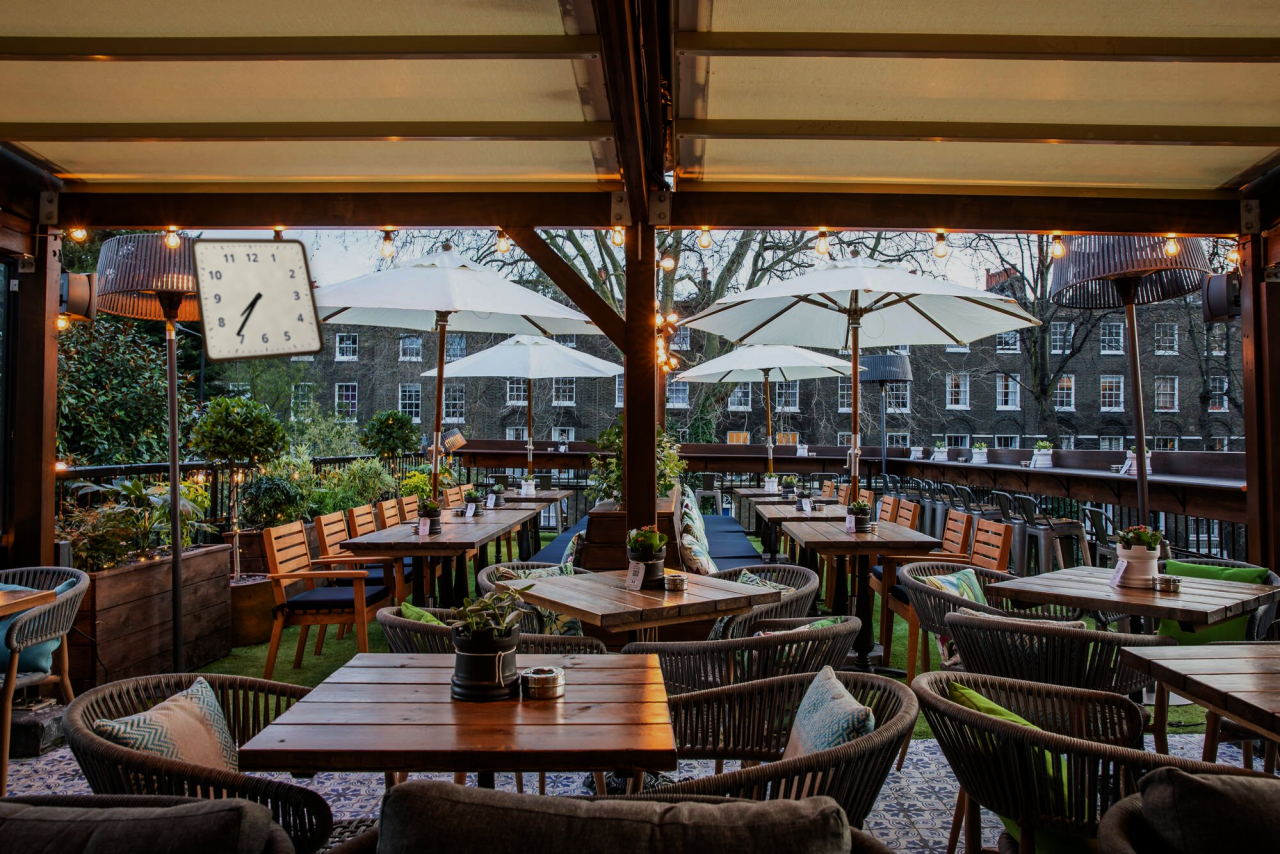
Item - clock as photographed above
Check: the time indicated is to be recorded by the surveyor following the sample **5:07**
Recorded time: **7:36**
